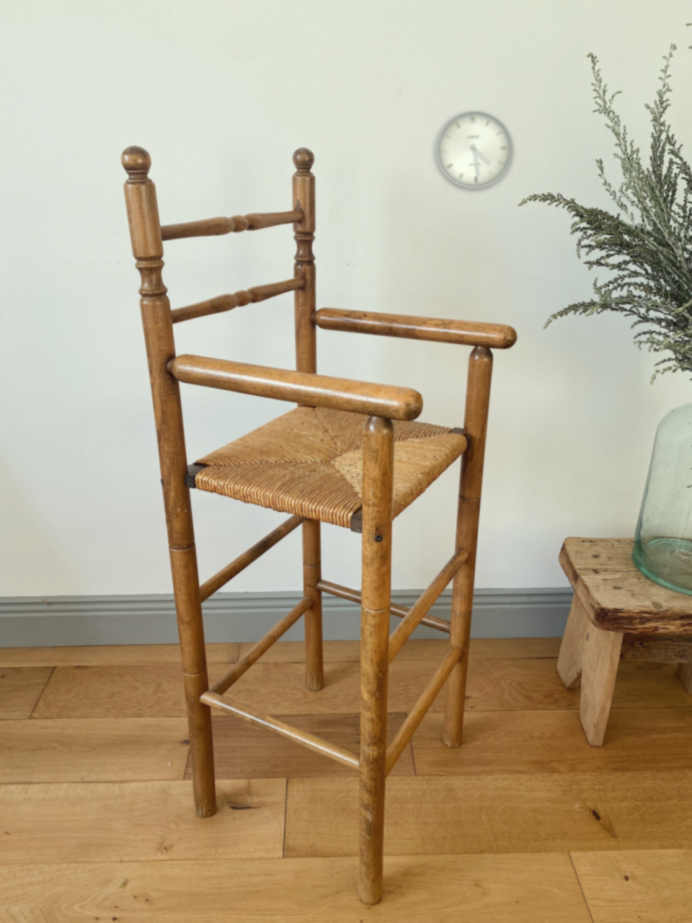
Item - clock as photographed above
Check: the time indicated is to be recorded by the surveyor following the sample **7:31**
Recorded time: **4:29**
